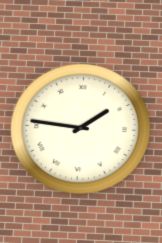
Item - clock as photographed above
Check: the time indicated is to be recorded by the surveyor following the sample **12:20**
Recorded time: **1:46**
